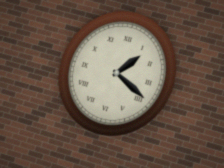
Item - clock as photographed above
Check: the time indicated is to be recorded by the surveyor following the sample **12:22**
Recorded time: **1:19**
